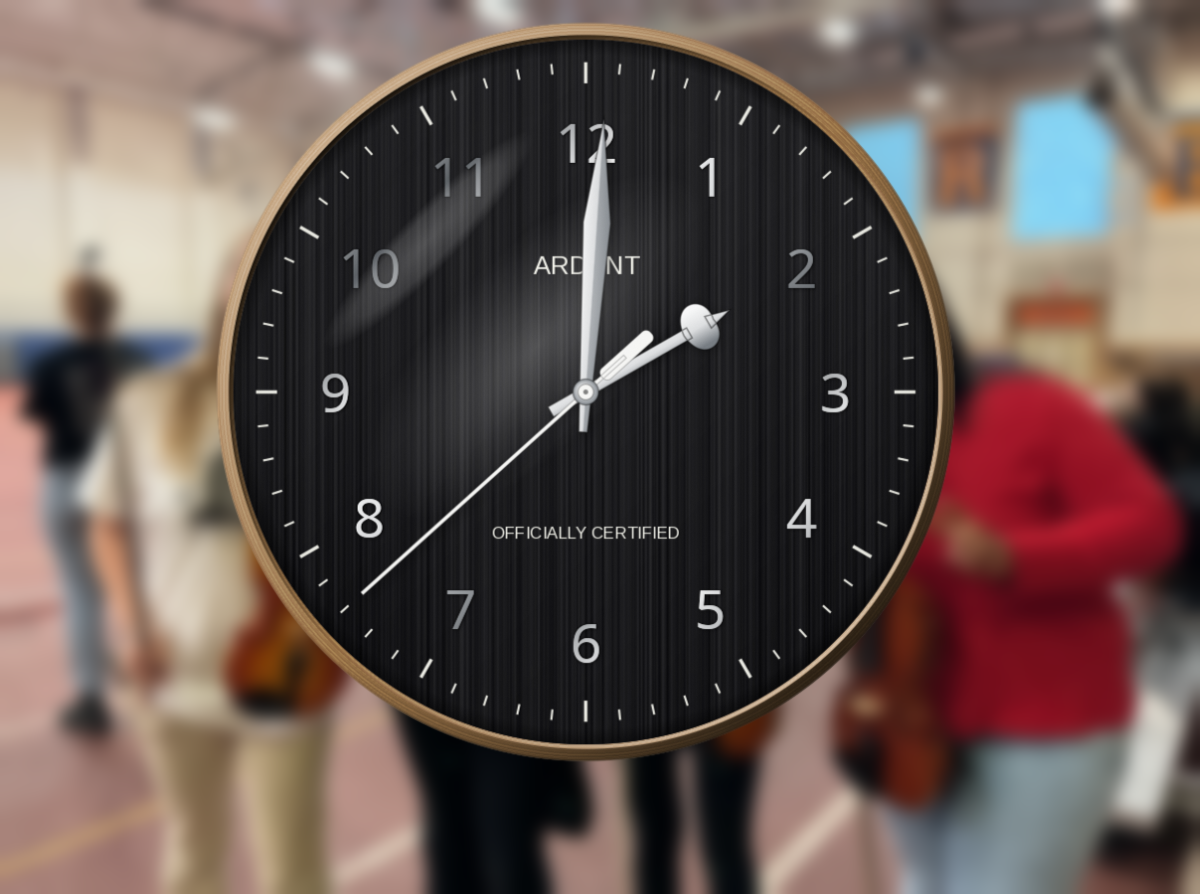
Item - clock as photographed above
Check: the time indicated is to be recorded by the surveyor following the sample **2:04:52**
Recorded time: **2:00:38**
